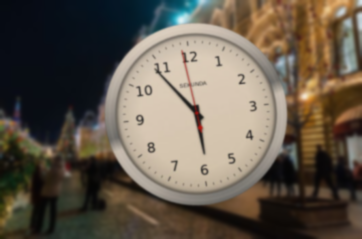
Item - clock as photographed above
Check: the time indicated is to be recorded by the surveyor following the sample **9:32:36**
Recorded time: **5:53:59**
